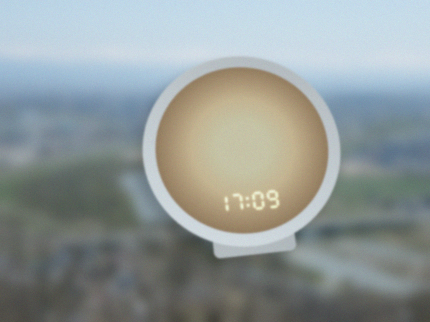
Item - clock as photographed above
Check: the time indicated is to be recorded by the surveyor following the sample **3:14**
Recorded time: **17:09**
